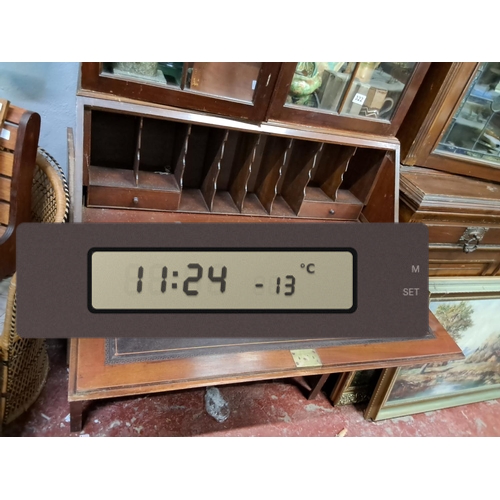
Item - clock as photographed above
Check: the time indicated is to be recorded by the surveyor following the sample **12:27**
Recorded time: **11:24**
